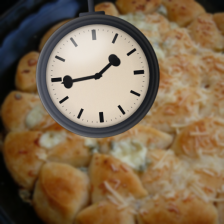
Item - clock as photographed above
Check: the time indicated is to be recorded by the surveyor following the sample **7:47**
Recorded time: **1:44**
